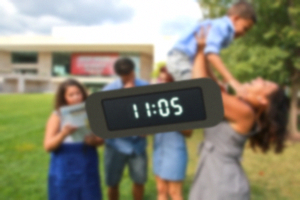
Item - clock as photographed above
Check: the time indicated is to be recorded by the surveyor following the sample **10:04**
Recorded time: **11:05**
